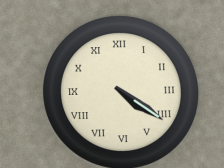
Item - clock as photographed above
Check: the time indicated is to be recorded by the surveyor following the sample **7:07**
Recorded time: **4:21**
